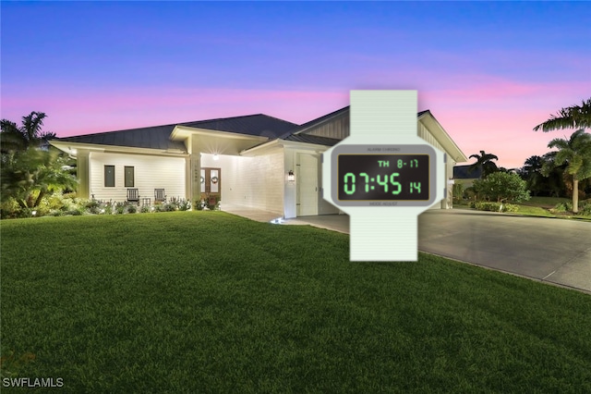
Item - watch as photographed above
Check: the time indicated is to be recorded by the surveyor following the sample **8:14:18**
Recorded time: **7:45:14**
